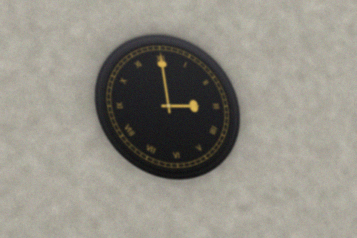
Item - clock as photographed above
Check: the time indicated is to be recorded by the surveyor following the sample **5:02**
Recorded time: **3:00**
